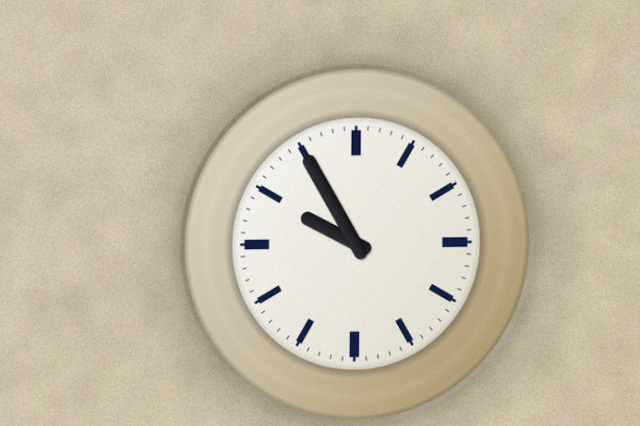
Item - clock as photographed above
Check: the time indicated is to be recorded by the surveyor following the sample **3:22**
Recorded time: **9:55**
